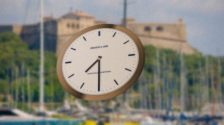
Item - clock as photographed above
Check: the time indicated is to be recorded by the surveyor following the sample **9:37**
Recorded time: **7:30**
